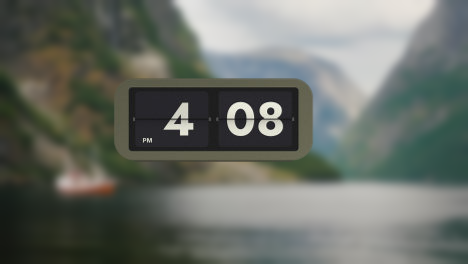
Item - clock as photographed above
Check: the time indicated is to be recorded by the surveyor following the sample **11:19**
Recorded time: **4:08**
